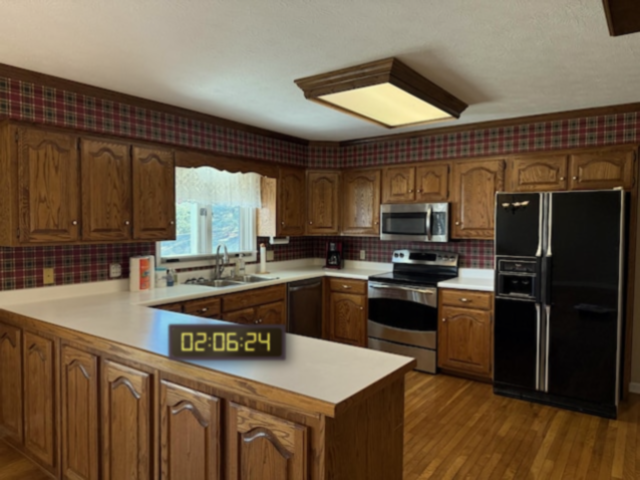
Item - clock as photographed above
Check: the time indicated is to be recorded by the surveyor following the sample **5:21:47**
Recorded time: **2:06:24**
